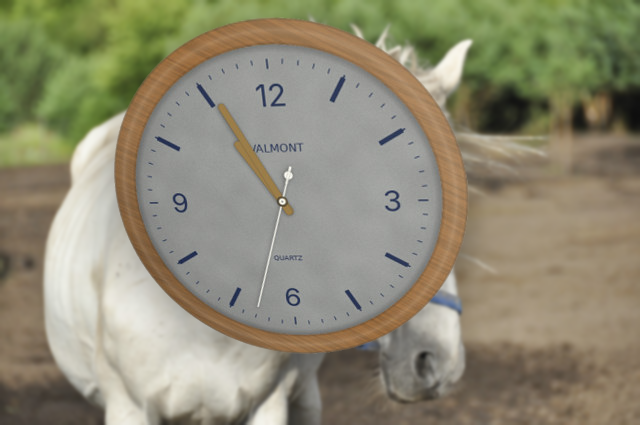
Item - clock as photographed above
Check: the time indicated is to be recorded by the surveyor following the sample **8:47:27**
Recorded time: **10:55:33**
